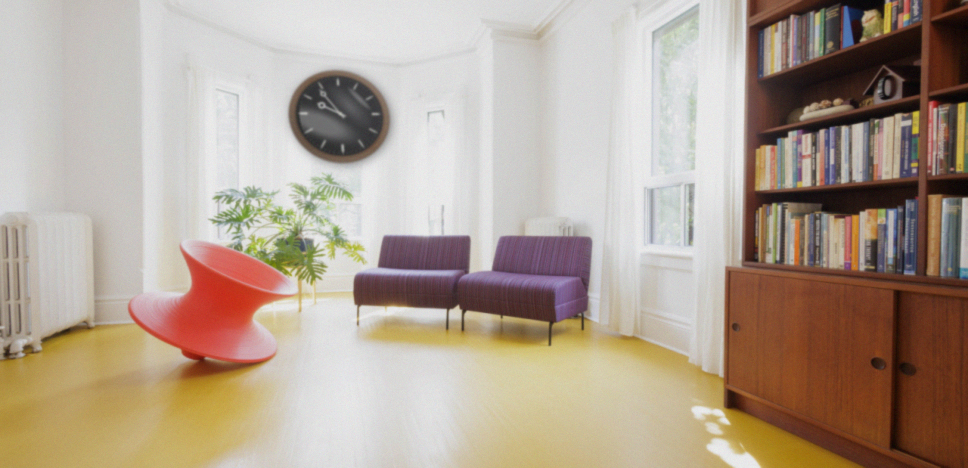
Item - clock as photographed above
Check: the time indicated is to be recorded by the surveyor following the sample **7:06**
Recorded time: **9:54**
